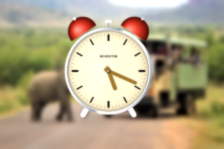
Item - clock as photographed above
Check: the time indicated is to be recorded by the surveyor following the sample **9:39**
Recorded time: **5:19**
